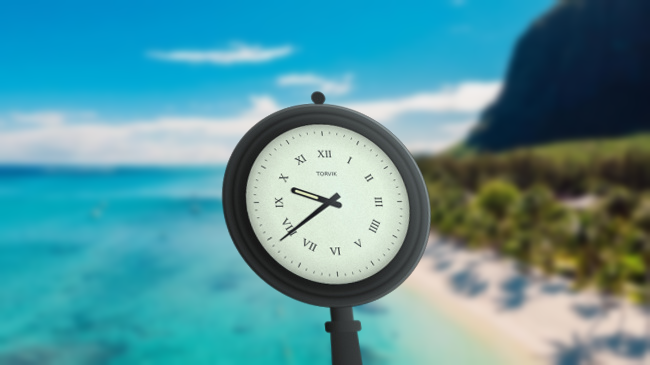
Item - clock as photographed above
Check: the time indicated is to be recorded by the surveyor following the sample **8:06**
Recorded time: **9:39**
